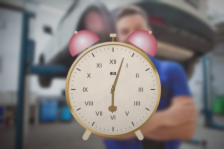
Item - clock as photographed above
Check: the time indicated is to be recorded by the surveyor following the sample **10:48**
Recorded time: **6:03**
